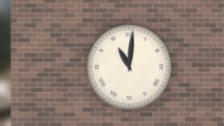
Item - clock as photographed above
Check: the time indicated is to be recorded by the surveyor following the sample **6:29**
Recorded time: **11:01**
